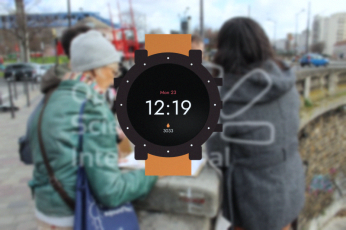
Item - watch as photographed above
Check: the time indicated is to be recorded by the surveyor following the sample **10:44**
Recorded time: **12:19**
